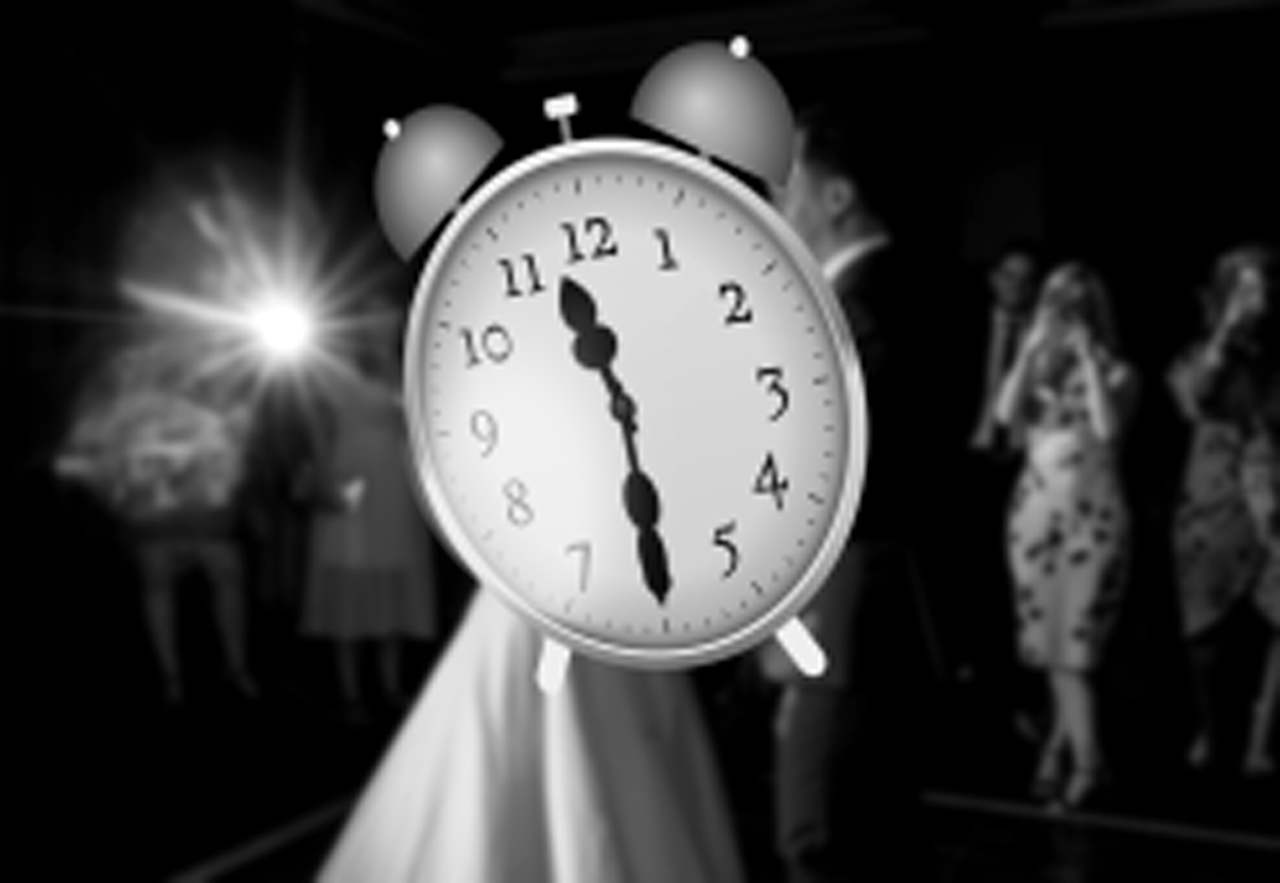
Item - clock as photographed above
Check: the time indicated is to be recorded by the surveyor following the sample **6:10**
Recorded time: **11:30**
